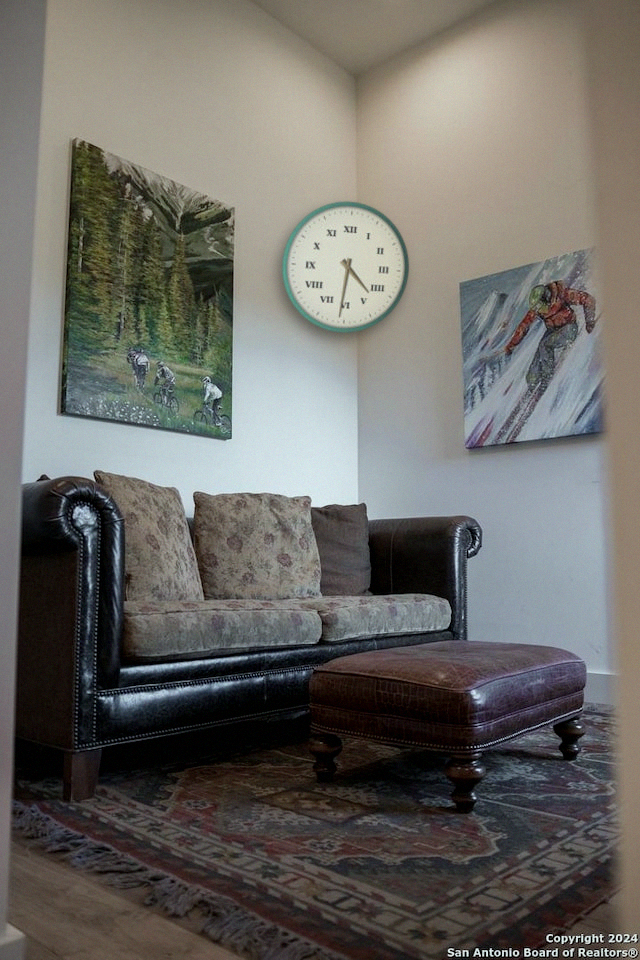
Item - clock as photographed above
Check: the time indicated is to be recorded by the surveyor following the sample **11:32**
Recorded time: **4:31**
